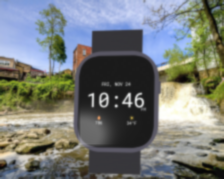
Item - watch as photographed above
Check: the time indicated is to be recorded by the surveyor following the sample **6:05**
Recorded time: **10:46**
